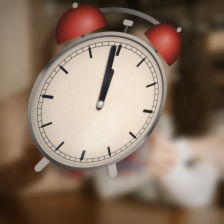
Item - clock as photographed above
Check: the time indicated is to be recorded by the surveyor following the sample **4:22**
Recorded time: **11:59**
